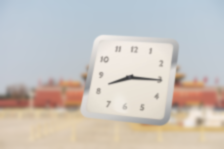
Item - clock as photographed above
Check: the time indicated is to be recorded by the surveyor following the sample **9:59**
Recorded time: **8:15**
